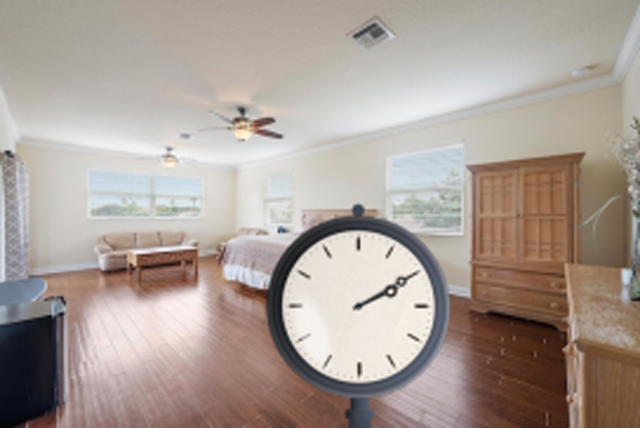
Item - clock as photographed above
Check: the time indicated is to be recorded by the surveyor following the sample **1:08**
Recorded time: **2:10**
